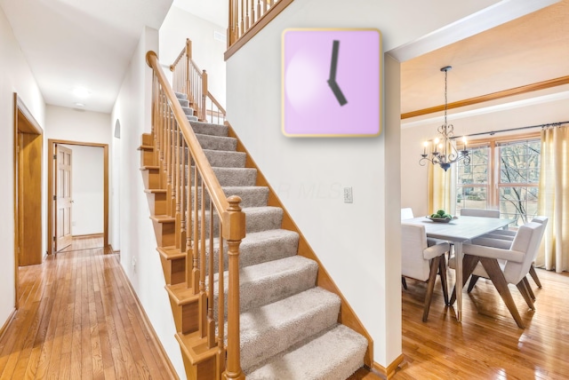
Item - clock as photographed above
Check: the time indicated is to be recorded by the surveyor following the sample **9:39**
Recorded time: **5:01**
